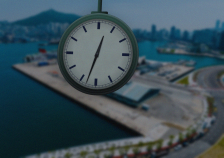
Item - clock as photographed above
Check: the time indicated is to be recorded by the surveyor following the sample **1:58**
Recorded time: **12:33**
